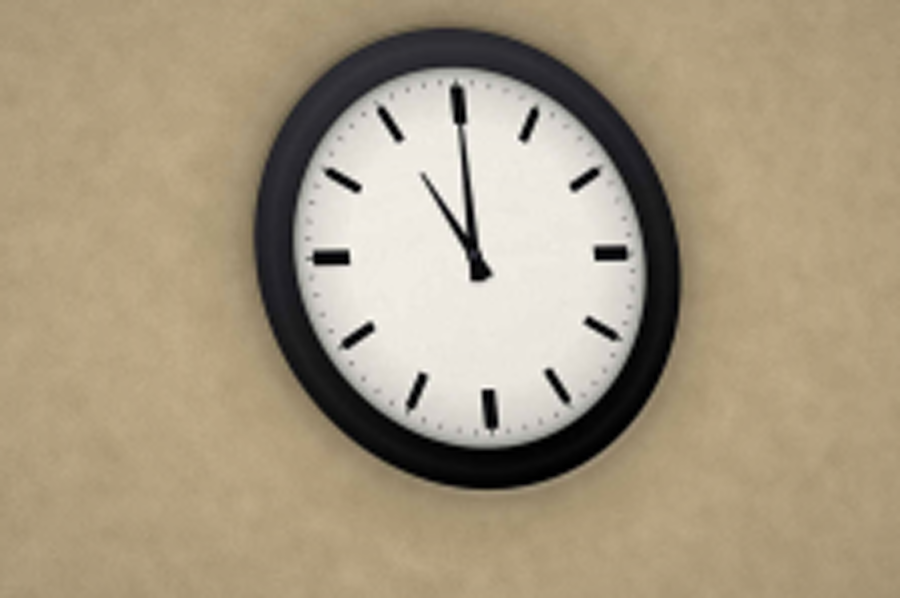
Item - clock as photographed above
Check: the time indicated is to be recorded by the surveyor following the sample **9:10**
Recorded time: **11:00**
